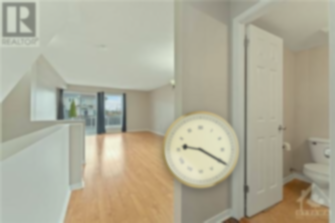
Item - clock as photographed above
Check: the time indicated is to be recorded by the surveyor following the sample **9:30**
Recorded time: **9:20**
